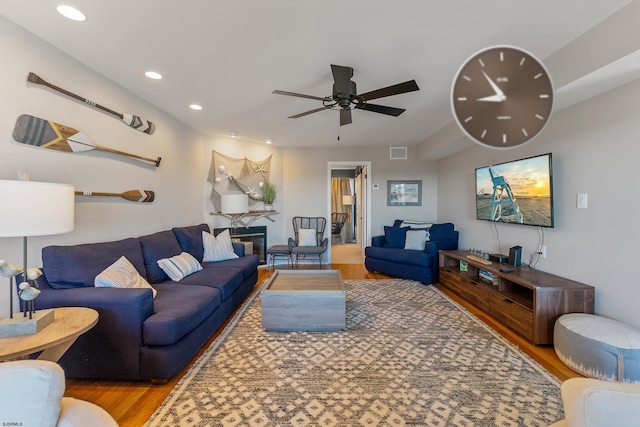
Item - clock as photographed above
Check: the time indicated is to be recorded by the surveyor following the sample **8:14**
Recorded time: **8:54**
